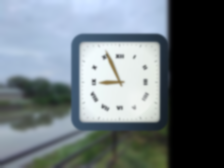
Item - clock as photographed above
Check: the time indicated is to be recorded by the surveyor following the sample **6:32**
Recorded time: **8:56**
